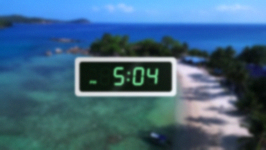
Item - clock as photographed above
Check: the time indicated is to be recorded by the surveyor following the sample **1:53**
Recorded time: **5:04**
